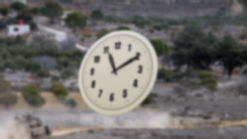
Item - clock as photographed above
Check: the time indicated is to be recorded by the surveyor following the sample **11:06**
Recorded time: **11:10**
